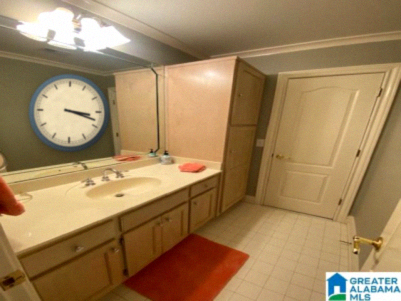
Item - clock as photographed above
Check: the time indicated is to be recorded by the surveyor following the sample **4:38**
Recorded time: **3:18**
